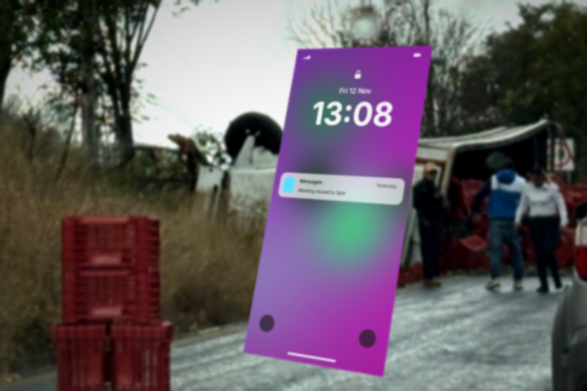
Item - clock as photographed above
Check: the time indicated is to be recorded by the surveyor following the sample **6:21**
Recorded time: **13:08**
